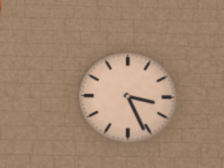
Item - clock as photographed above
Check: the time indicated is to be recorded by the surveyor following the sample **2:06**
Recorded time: **3:26**
